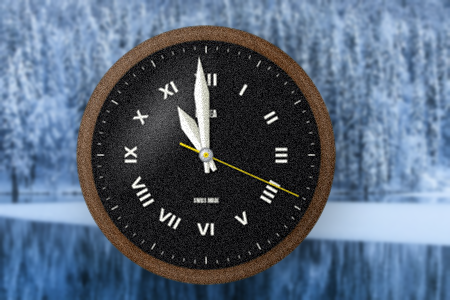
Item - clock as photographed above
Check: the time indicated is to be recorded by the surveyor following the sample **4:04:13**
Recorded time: **10:59:19**
